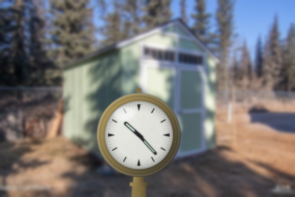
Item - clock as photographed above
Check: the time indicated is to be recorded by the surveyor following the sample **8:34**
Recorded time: **10:23**
